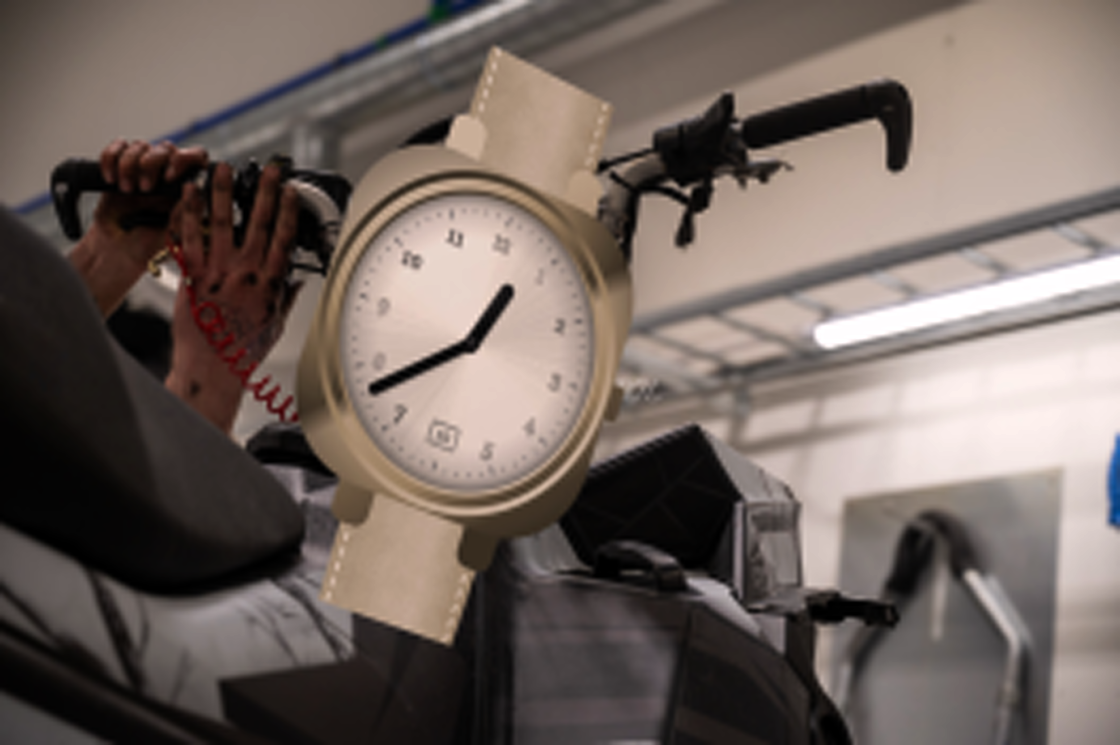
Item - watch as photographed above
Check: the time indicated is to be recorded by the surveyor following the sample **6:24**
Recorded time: **12:38**
